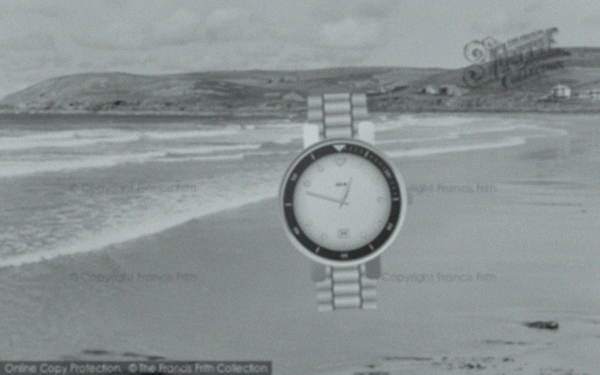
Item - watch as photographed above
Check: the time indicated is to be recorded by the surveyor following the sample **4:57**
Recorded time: **12:48**
